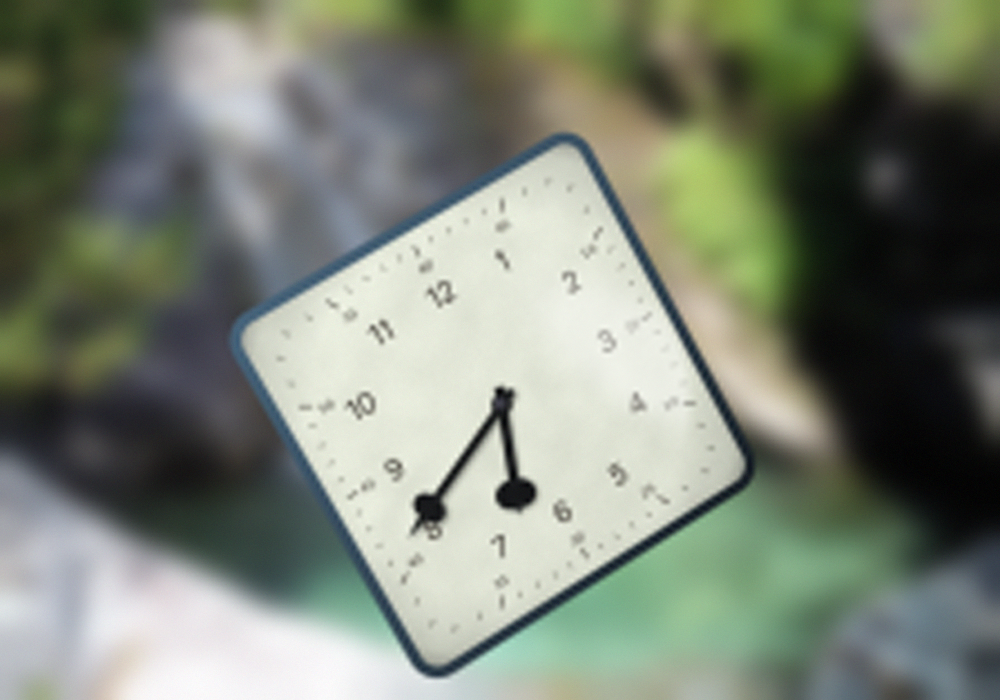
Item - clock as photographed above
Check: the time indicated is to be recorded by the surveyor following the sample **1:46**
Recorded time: **6:41**
